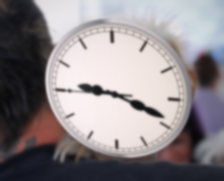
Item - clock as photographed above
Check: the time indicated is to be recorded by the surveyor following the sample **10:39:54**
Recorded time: **9:18:45**
